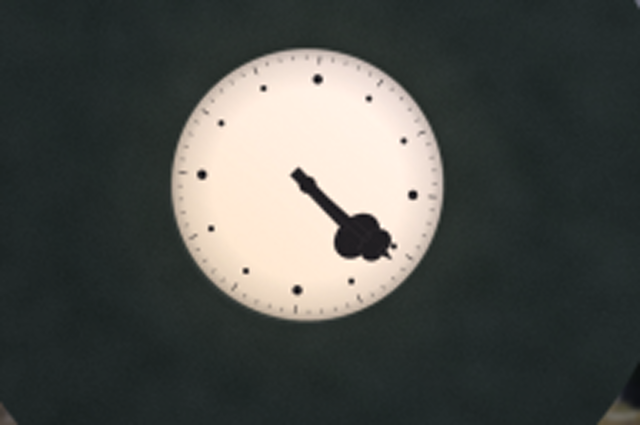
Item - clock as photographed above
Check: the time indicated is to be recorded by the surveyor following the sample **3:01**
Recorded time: **4:21**
